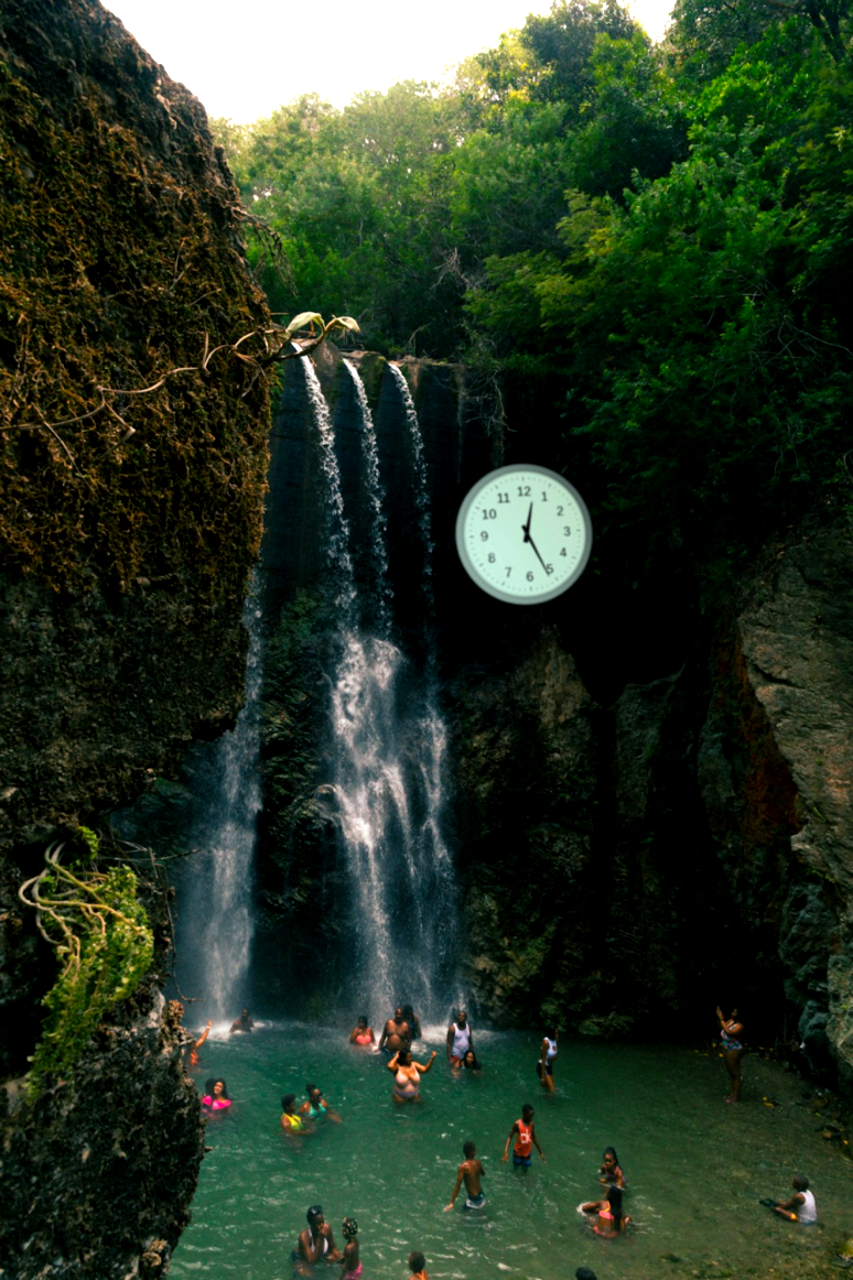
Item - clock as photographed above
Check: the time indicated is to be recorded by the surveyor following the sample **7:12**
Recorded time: **12:26**
